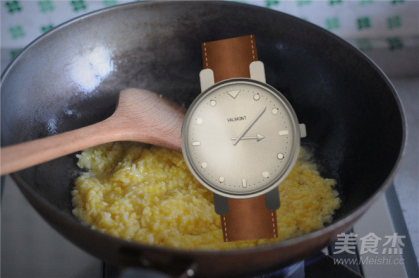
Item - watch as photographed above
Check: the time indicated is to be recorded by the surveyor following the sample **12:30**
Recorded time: **3:08**
